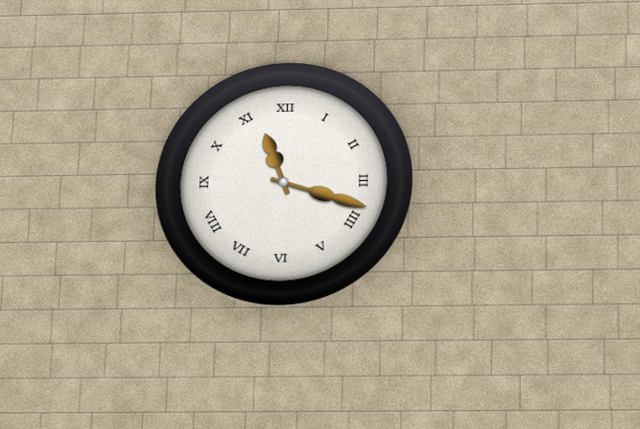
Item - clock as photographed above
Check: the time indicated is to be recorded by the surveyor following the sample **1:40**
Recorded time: **11:18**
